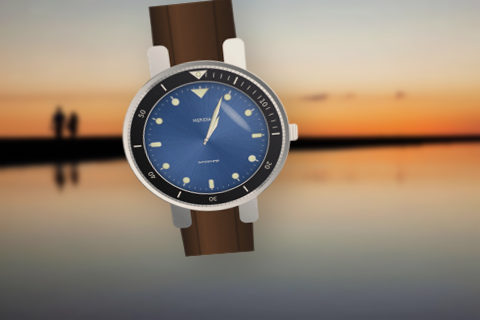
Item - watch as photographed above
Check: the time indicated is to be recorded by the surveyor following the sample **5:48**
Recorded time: **1:04**
